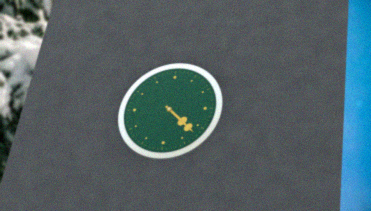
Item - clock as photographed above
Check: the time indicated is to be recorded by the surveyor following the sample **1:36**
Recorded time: **4:22**
